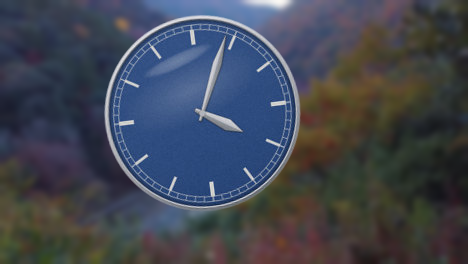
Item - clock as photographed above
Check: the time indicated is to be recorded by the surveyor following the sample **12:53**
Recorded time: **4:04**
